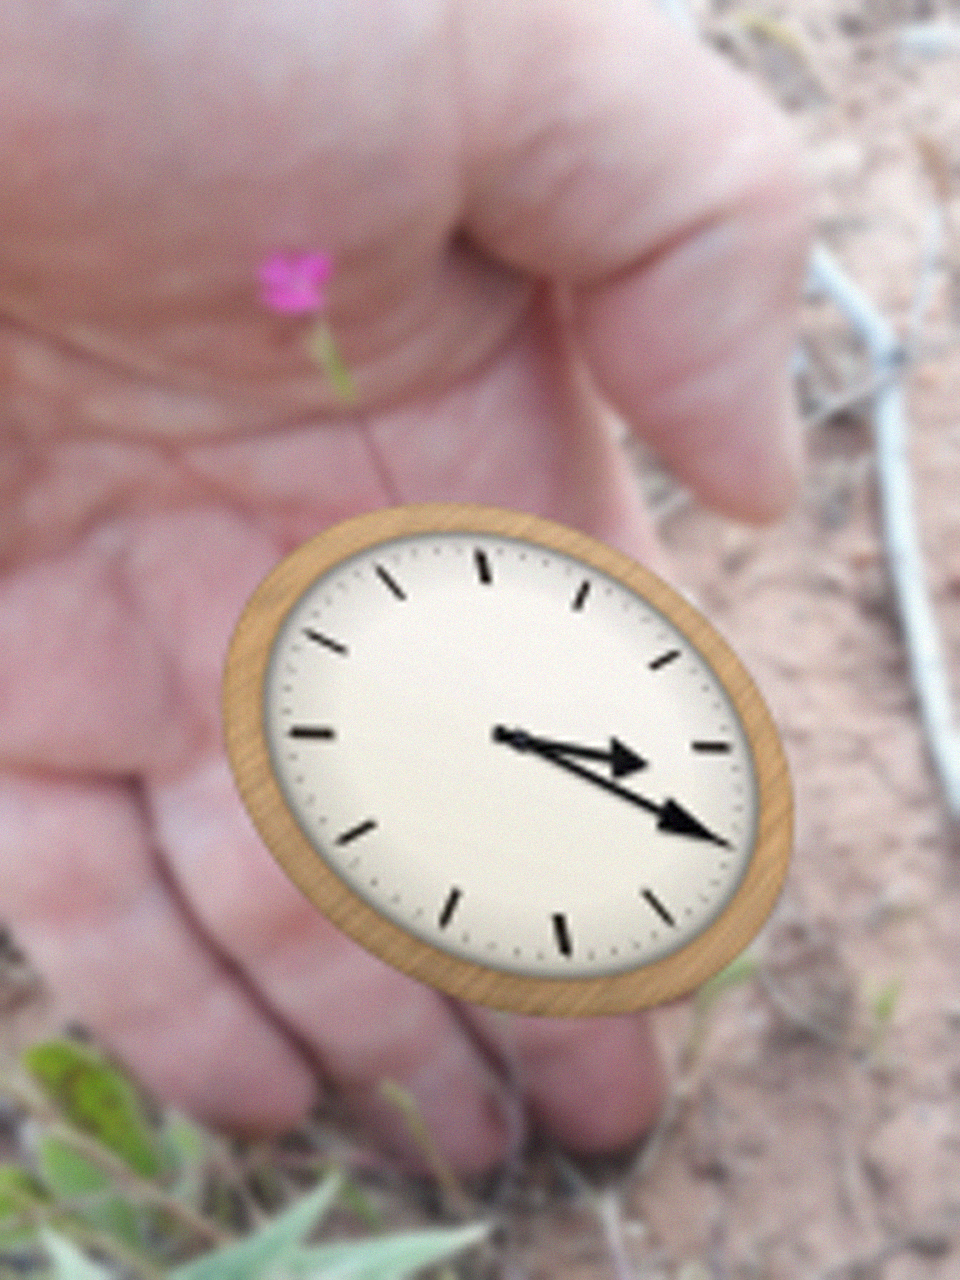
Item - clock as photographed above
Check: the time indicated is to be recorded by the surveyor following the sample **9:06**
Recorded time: **3:20**
